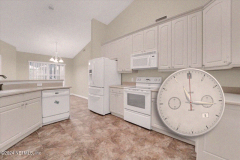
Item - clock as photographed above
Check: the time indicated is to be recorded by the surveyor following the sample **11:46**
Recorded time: **11:16**
